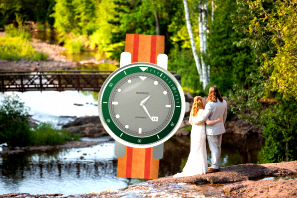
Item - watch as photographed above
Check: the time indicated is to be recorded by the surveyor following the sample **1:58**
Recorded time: **1:24**
